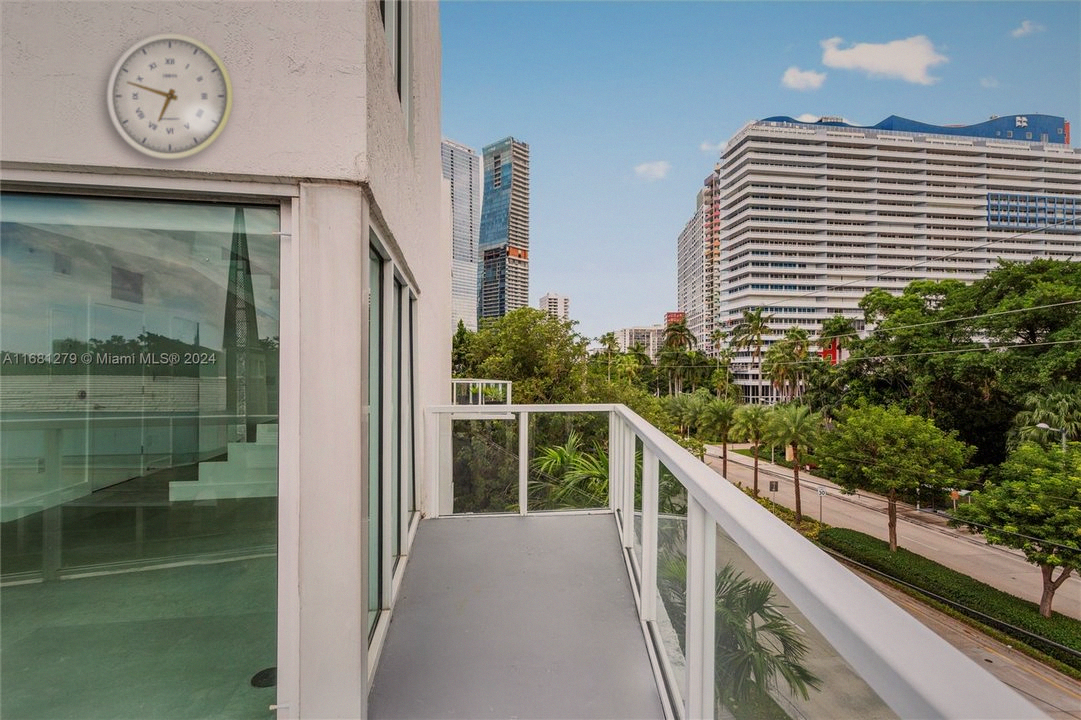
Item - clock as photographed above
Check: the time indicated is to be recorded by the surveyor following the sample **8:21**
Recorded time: **6:48**
